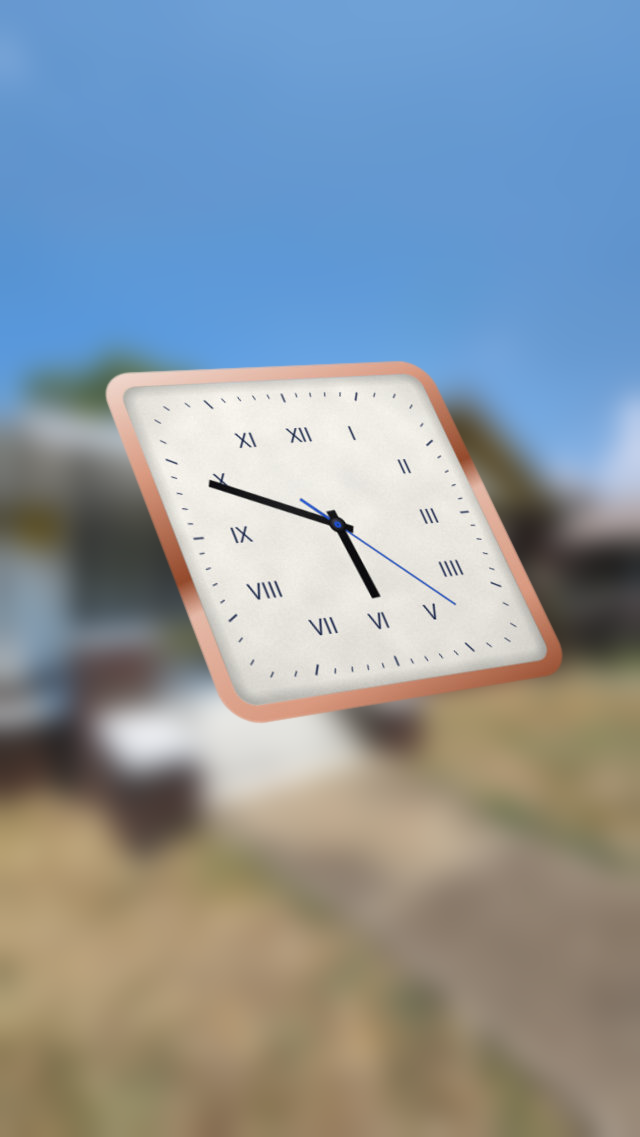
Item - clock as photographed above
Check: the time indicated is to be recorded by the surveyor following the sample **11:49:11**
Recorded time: **5:49:23**
